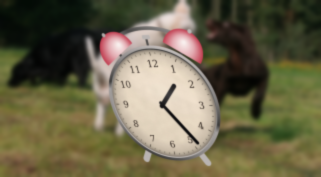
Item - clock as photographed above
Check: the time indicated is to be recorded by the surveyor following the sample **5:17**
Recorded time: **1:24**
